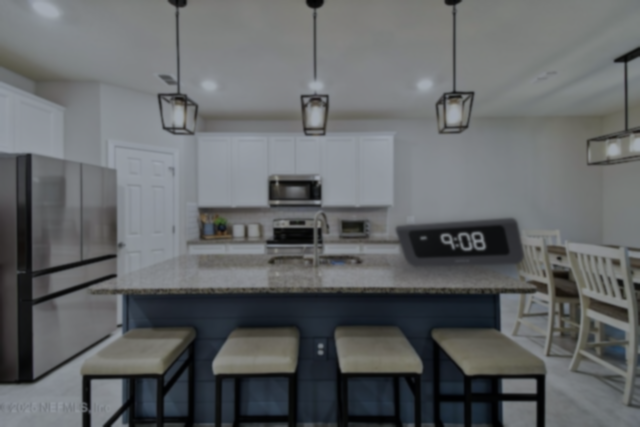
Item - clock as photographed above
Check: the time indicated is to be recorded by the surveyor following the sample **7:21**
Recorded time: **9:08**
